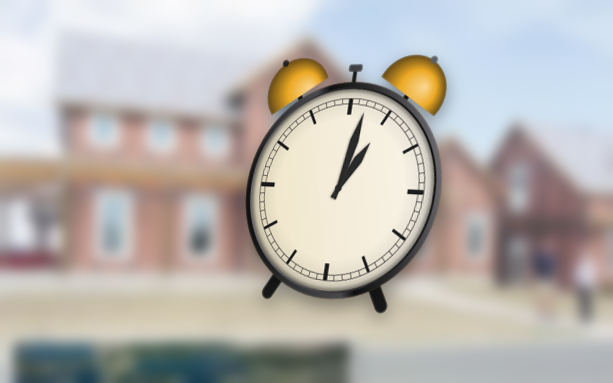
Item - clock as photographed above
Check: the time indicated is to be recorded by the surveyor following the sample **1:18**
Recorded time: **1:02**
